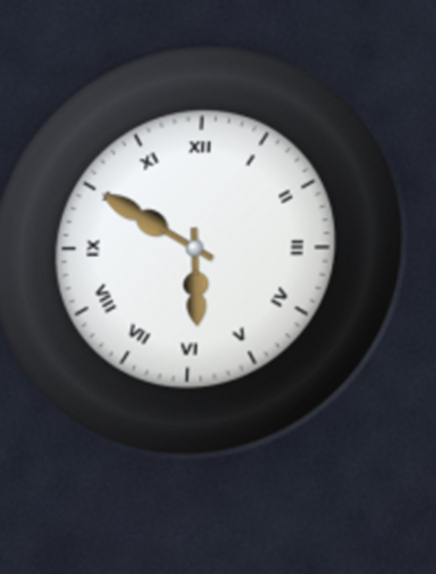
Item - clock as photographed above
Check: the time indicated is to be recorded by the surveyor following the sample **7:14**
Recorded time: **5:50**
